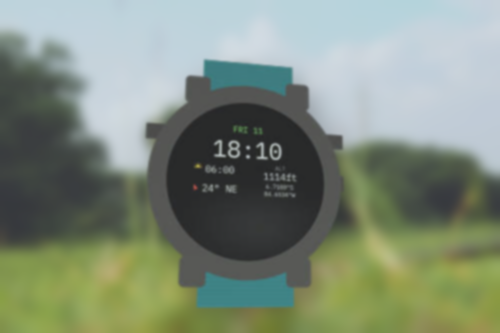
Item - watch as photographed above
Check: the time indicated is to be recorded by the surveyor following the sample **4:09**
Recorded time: **18:10**
